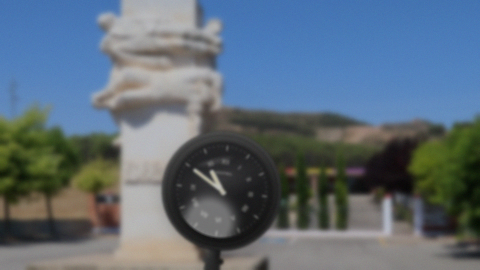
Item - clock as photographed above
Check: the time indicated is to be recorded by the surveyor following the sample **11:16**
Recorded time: **10:50**
